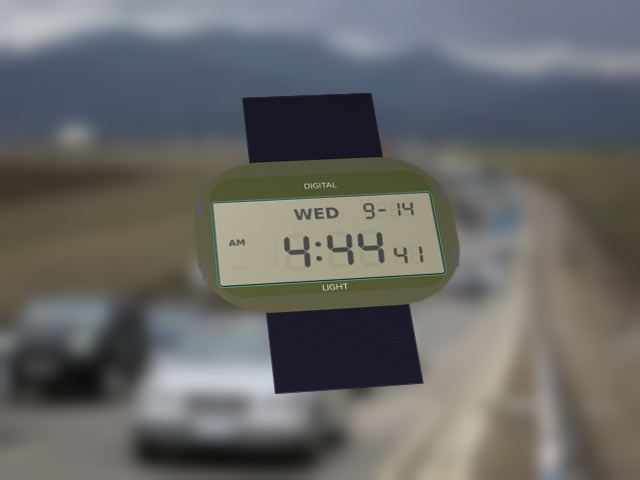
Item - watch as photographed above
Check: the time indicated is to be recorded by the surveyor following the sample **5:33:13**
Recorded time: **4:44:41**
